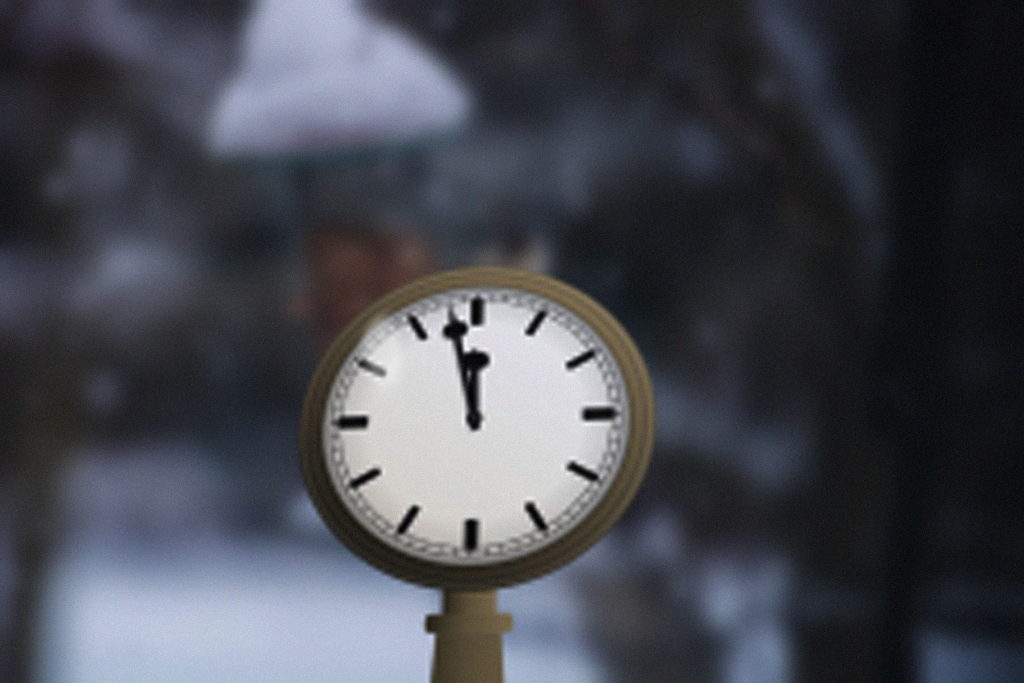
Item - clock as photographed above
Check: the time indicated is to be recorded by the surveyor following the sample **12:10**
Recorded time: **11:58**
